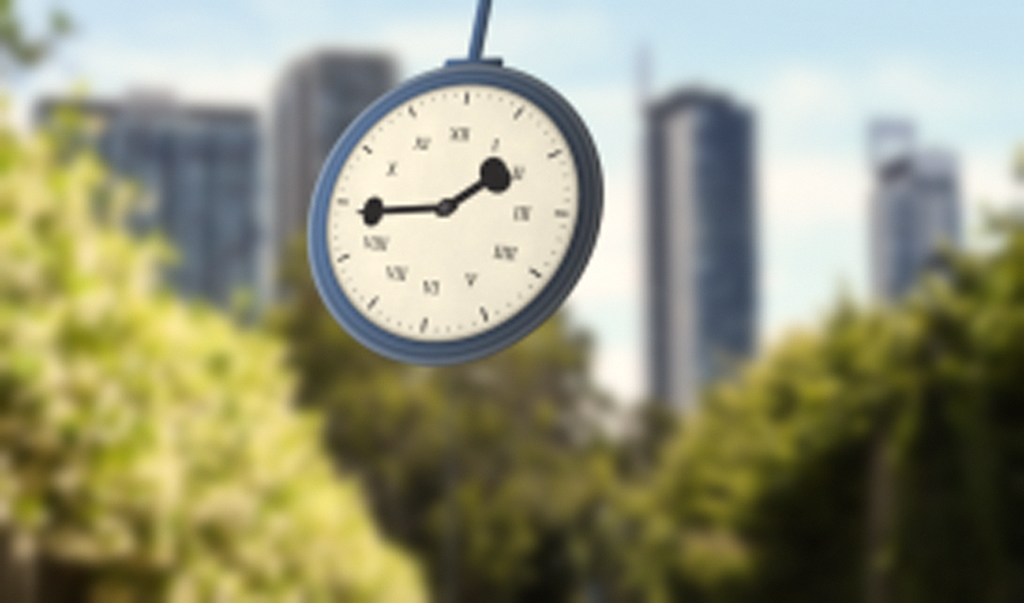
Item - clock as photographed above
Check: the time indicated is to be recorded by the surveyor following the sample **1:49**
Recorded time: **1:44**
